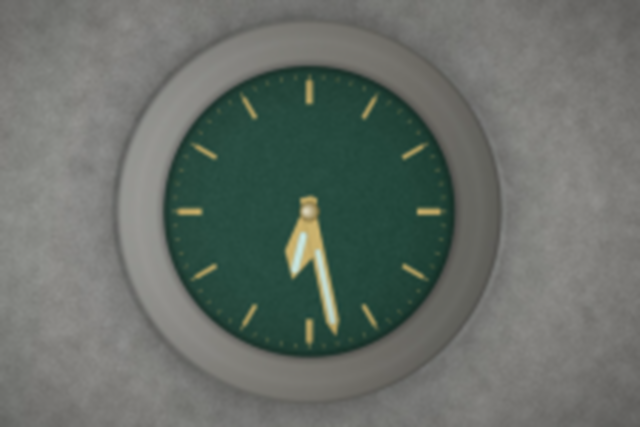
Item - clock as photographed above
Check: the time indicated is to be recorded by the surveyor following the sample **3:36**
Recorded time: **6:28**
